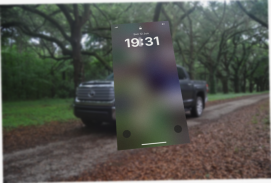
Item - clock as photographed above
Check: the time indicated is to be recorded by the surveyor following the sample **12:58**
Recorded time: **19:31**
